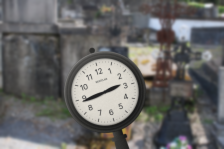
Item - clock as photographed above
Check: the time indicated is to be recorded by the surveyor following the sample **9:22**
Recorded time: **2:44**
